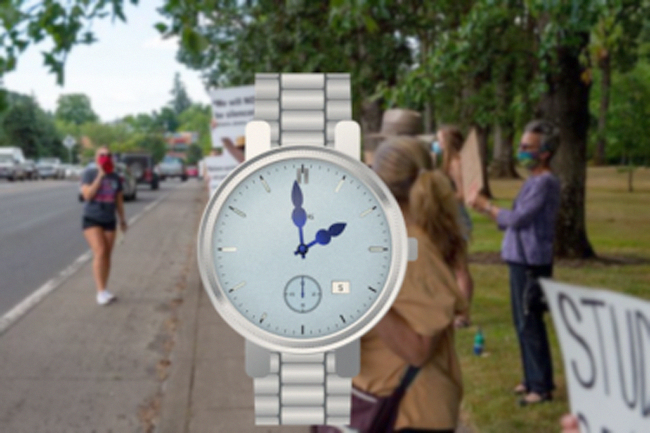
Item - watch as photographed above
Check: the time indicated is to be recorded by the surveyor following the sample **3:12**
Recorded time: **1:59**
